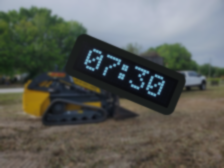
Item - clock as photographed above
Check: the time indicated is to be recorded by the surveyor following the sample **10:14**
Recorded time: **7:30**
